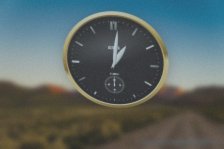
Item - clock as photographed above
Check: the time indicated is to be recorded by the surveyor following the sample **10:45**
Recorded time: **1:01**
